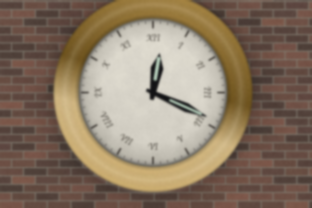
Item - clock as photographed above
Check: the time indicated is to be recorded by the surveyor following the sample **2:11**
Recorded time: **12:19**
